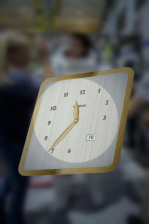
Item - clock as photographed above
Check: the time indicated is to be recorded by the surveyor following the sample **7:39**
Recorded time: **11:36**
